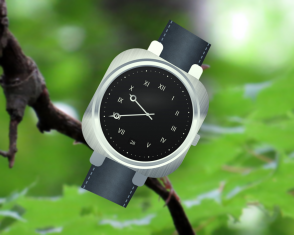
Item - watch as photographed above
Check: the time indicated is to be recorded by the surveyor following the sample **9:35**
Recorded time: **9:40**
